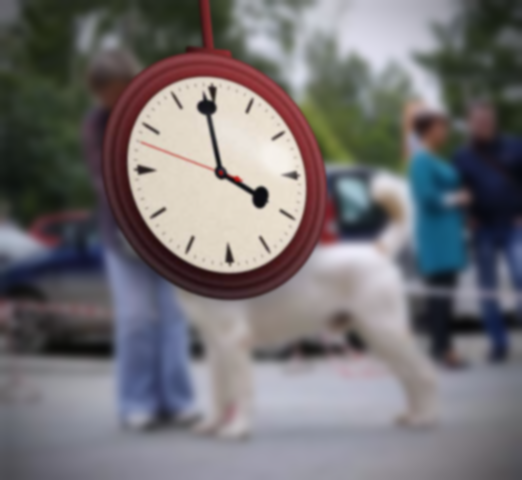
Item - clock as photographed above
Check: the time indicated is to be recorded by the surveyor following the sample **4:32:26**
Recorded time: **3:58:48**
